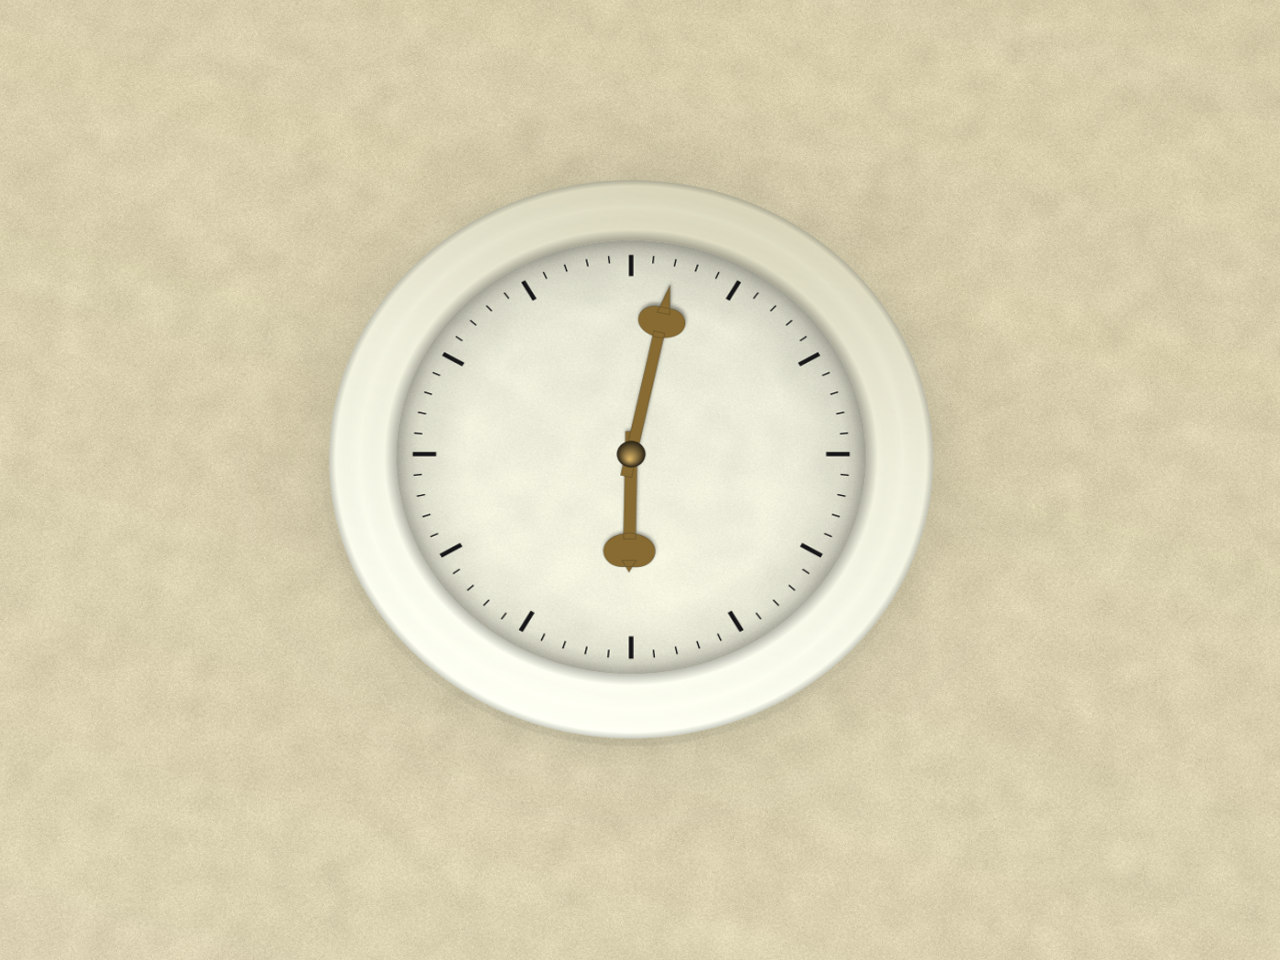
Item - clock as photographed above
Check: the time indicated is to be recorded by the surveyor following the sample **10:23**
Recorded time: **6:02**
